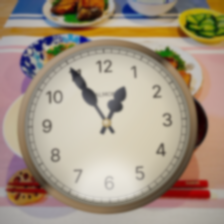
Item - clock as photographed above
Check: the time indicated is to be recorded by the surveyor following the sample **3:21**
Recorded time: **12:55**
